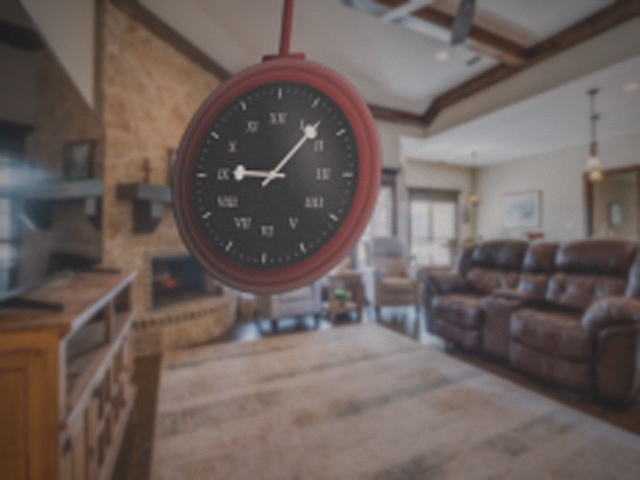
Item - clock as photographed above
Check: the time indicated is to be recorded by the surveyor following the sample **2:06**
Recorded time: **9:07**
